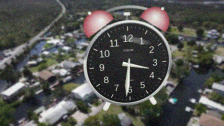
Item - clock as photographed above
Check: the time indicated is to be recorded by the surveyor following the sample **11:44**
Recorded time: **3:31**
